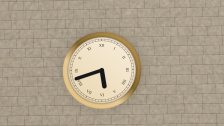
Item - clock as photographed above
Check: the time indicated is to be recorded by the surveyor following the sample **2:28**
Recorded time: **5:42**
